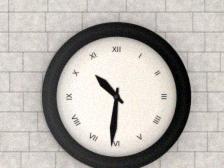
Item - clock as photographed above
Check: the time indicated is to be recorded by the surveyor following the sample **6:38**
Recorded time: **10:31**
